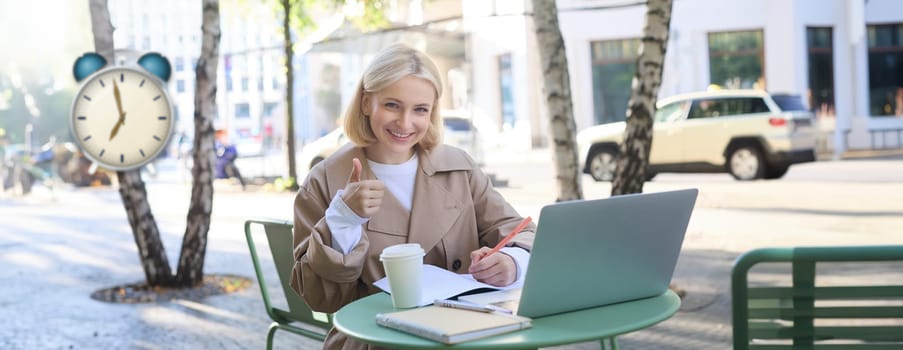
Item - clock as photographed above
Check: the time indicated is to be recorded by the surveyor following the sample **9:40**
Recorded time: **6:58**
